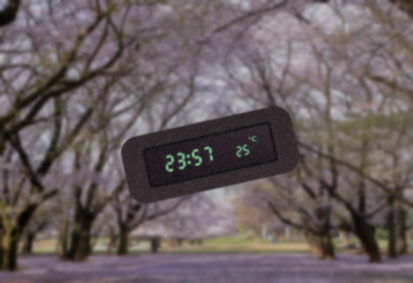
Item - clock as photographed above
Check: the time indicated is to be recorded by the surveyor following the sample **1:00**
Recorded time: **23:57**
